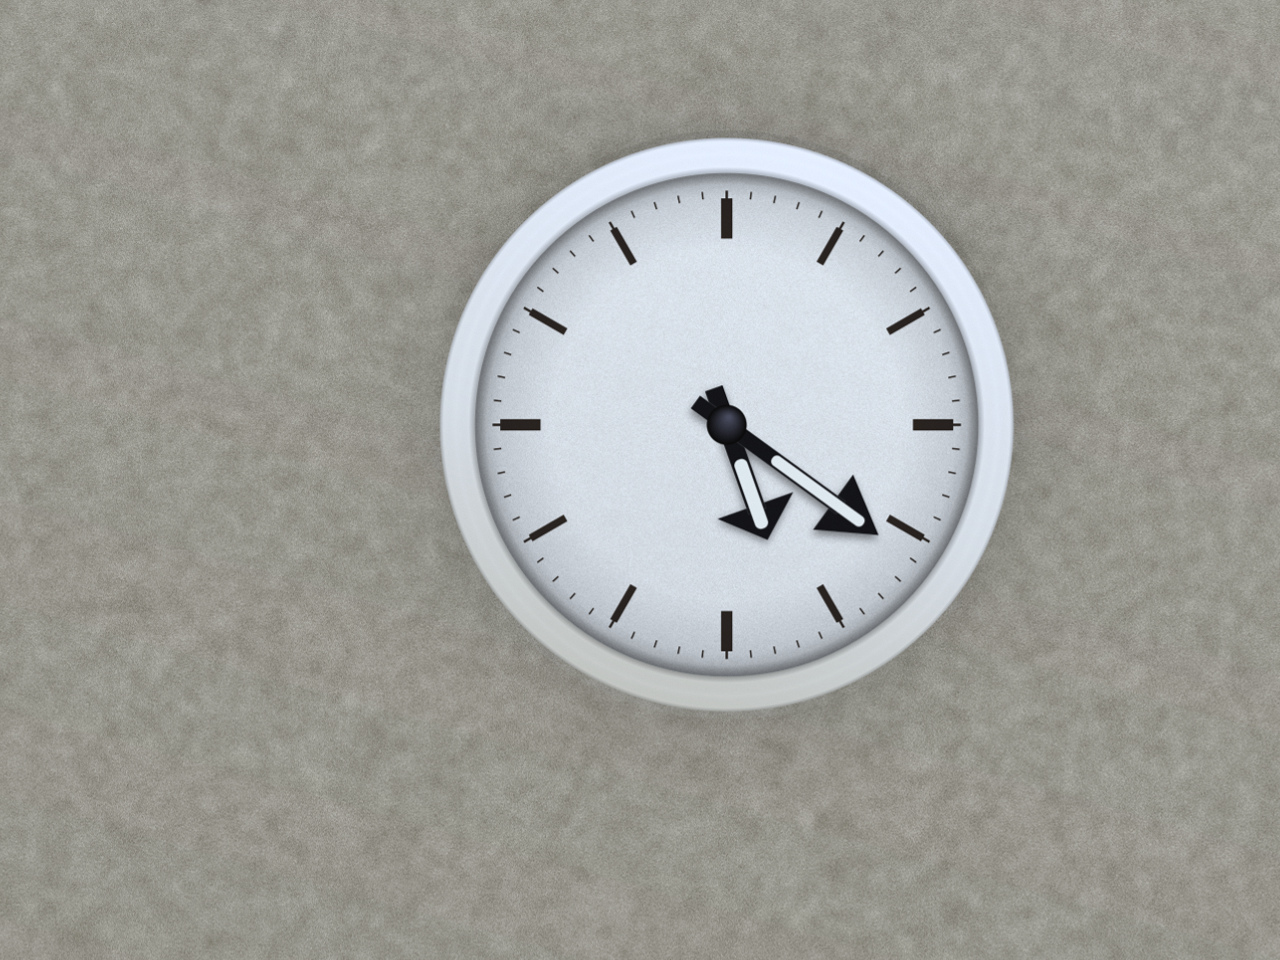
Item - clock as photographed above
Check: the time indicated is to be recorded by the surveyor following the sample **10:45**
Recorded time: **5:21**
